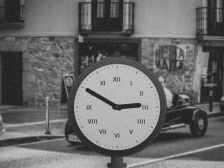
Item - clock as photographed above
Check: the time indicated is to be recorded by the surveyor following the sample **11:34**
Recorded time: **2:50**
